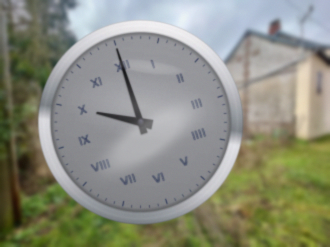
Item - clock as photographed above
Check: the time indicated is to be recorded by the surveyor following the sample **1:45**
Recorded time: **10:00**
